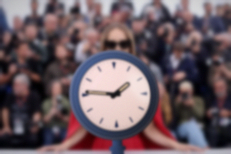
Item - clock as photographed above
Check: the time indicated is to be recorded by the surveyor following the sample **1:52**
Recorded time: **1:46**
